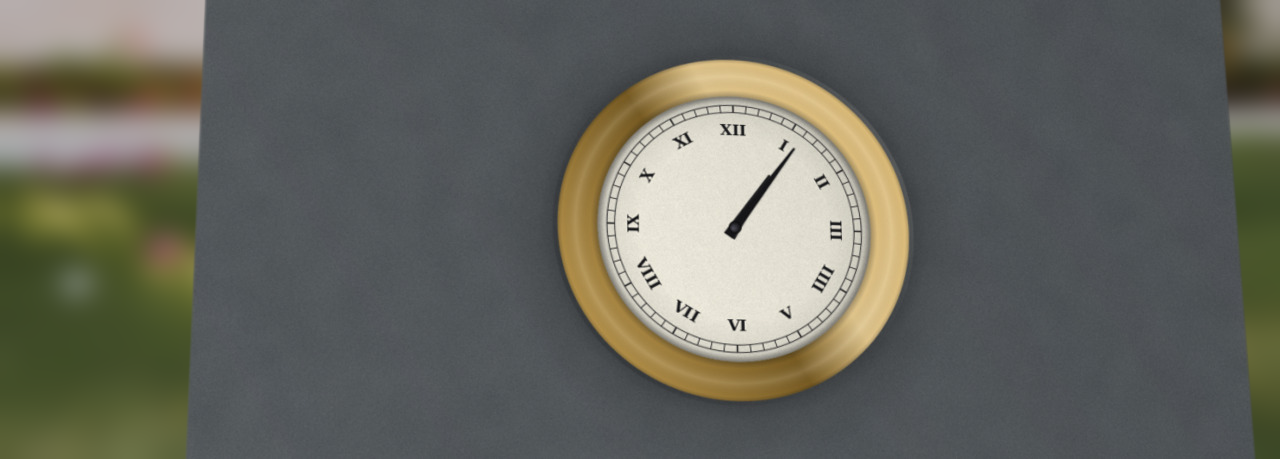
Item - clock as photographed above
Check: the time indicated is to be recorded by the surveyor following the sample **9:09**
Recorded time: **1:06**
